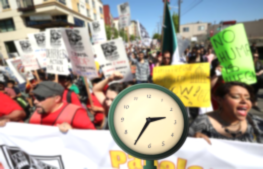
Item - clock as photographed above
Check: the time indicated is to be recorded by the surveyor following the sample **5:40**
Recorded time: **2:35**
